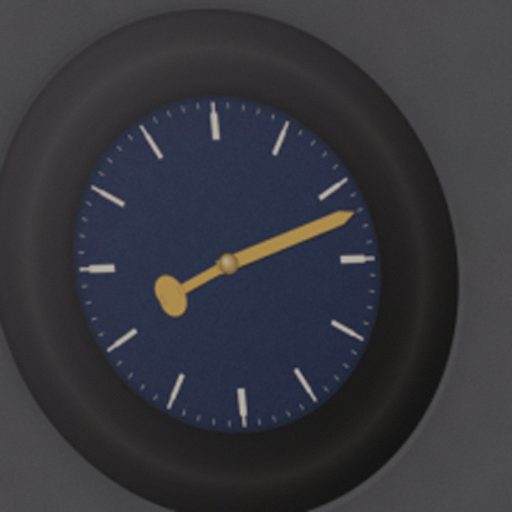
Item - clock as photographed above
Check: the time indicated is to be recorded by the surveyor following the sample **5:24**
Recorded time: **8:12**
